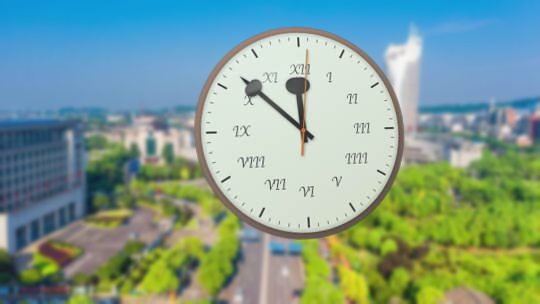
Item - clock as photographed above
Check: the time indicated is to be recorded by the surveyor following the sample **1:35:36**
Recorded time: **11:52:01**
